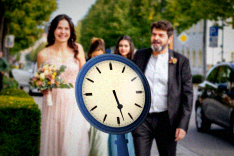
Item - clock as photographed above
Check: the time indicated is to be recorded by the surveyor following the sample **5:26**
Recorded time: **5:28**
